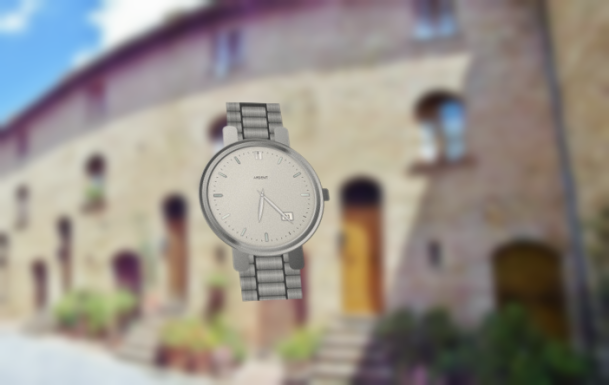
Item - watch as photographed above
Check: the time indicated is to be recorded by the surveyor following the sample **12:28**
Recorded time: **6:23**
